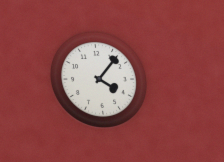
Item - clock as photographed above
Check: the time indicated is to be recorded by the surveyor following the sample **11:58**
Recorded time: **4:07**
